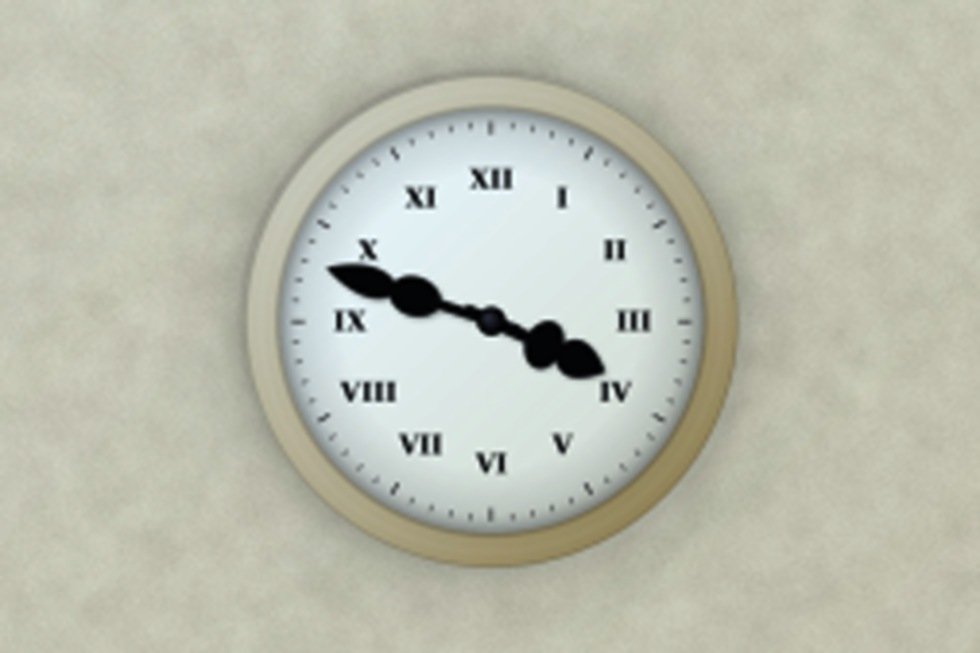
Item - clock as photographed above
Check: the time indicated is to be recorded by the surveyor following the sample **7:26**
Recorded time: **3:48**
